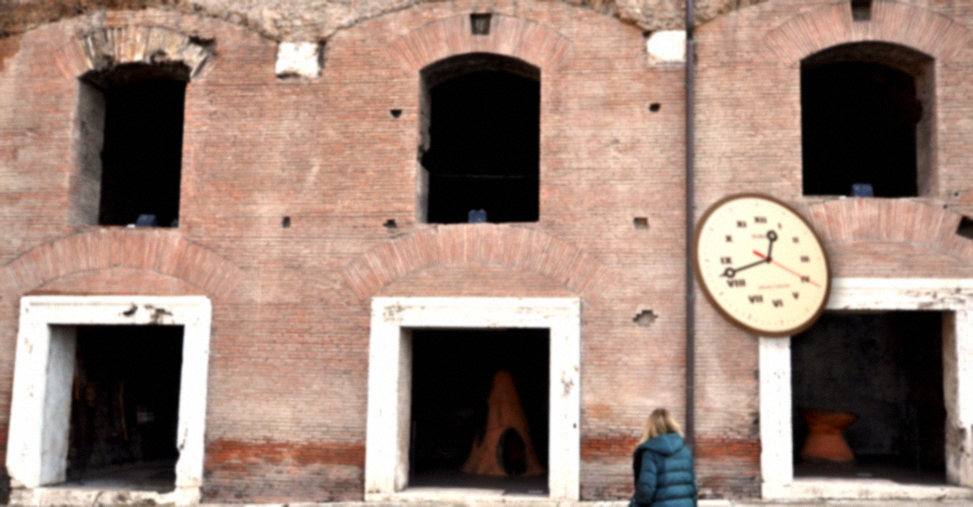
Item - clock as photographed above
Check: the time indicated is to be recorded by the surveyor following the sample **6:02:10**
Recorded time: **12:42:20**
